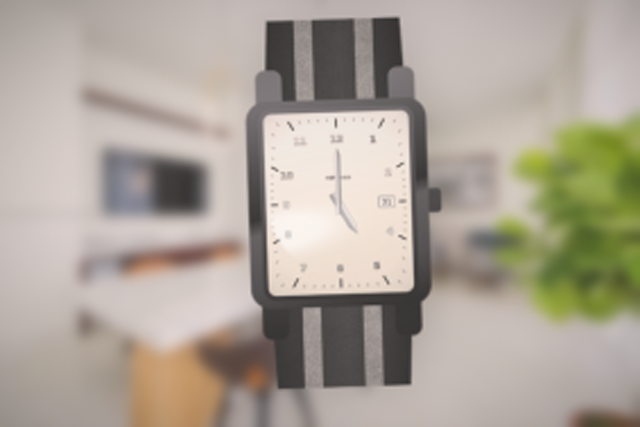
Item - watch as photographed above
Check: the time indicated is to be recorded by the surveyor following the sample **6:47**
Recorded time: **5:00**
